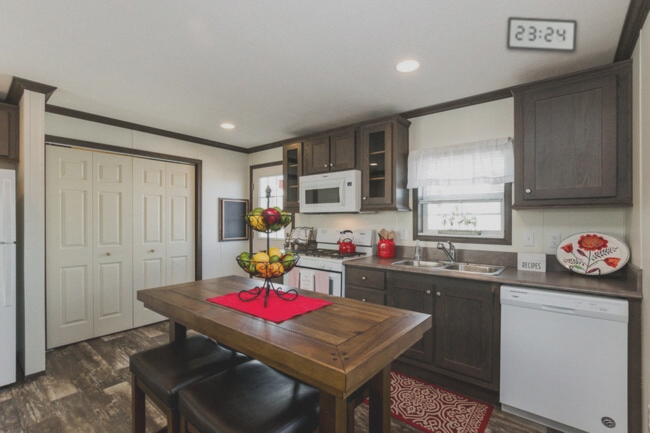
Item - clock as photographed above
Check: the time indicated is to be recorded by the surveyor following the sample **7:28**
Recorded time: **23:24**
